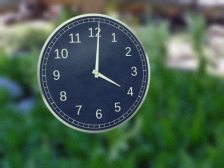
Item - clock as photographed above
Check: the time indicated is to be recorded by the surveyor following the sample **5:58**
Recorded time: **4:01**
